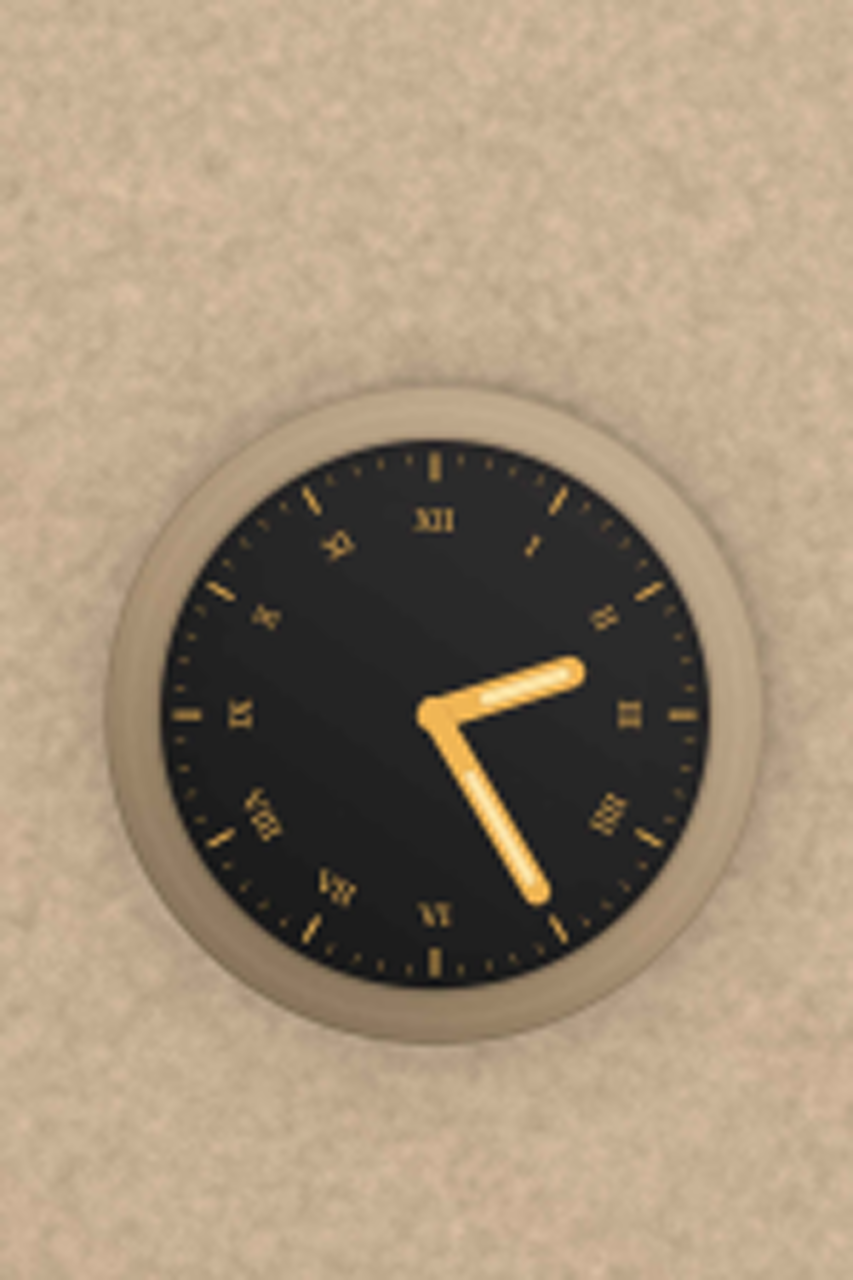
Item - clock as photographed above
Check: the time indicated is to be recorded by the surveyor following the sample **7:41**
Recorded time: **2:25**
